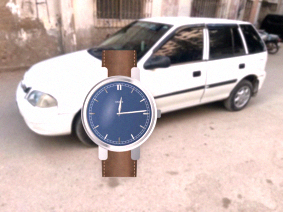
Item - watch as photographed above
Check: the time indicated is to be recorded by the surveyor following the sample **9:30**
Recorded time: **12:14**
